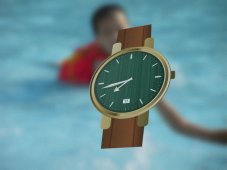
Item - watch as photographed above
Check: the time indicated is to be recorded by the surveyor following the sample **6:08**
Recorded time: **7:43**
